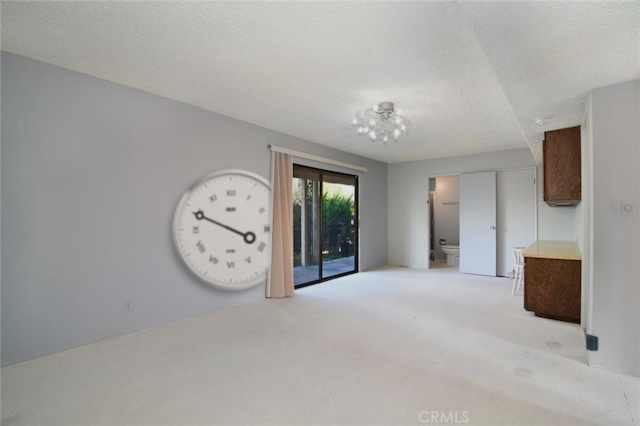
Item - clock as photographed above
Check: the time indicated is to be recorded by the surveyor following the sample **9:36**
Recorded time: **3:49**
